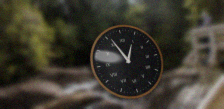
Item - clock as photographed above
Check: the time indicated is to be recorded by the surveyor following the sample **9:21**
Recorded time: **12:56**
